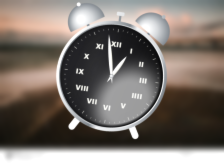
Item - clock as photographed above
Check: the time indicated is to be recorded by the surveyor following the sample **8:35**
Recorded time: **12:58**
